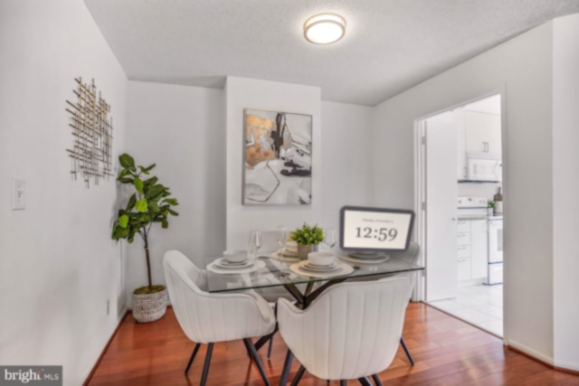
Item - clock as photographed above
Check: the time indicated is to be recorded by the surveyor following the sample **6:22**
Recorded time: **12:59**
